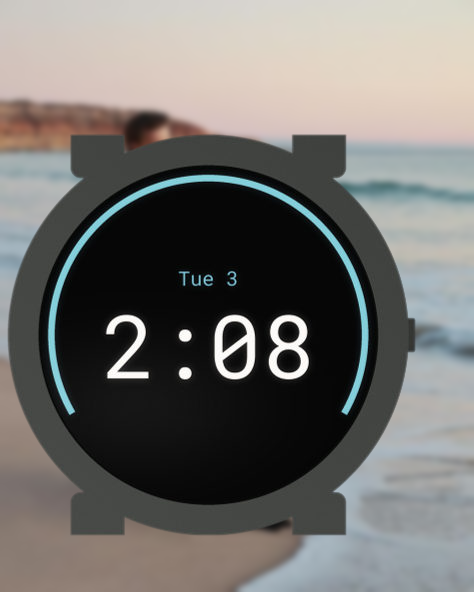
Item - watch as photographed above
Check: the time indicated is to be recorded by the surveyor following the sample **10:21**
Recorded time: **2:08**
